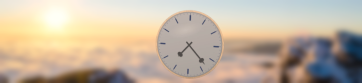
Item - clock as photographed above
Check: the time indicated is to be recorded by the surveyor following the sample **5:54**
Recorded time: **7:23**
